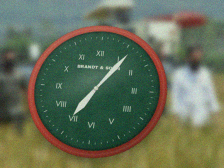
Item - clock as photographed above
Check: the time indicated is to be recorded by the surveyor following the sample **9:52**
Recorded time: **7:06**
